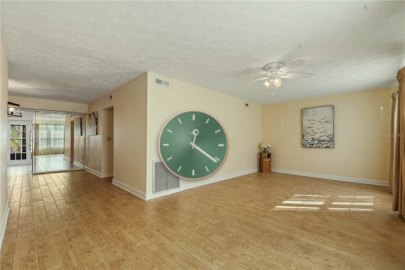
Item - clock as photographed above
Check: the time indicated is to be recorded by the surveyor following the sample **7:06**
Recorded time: **12:21**
